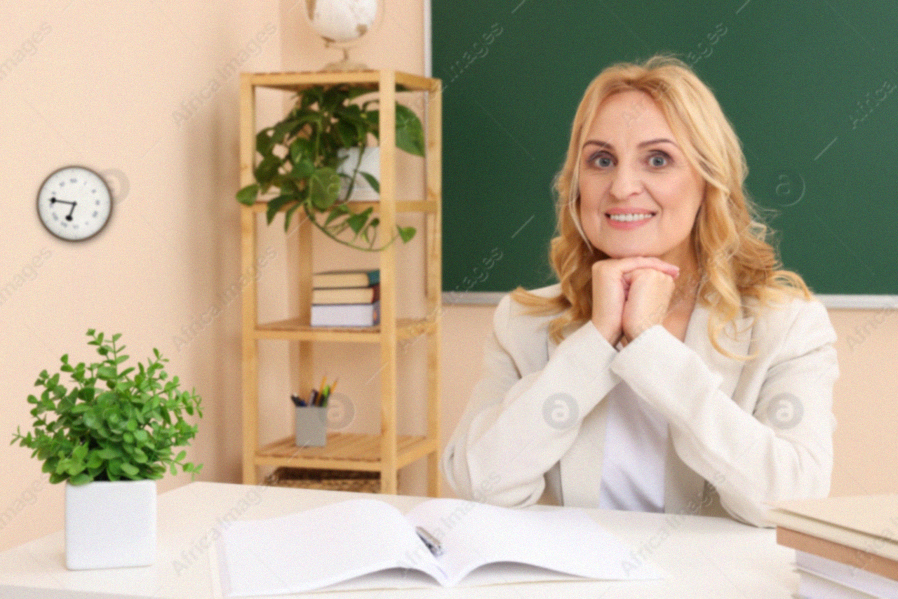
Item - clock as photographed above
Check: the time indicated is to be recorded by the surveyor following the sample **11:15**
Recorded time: **6:47**
